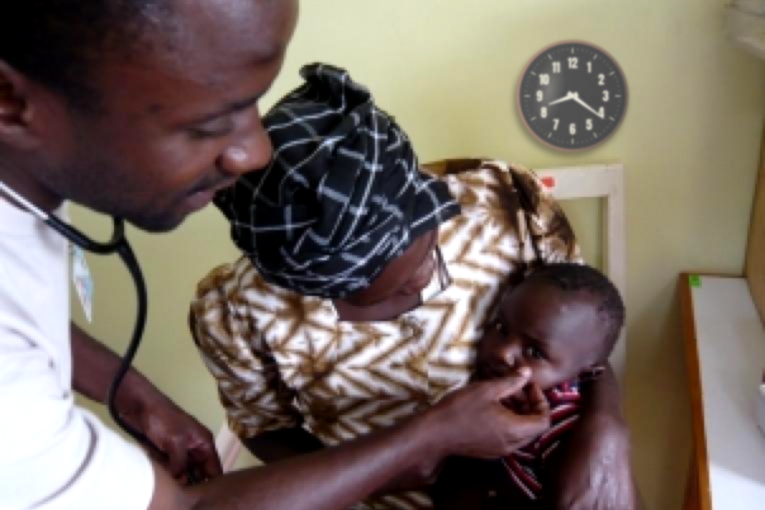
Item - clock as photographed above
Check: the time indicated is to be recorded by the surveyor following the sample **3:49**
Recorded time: **8:21**
